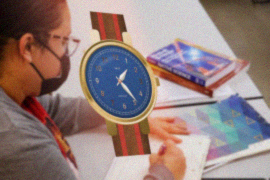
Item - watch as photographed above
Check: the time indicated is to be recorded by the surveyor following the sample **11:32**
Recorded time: **1:24**
